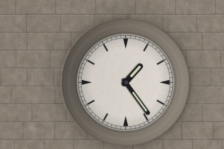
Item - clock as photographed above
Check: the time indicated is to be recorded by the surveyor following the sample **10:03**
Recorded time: **1:24**
